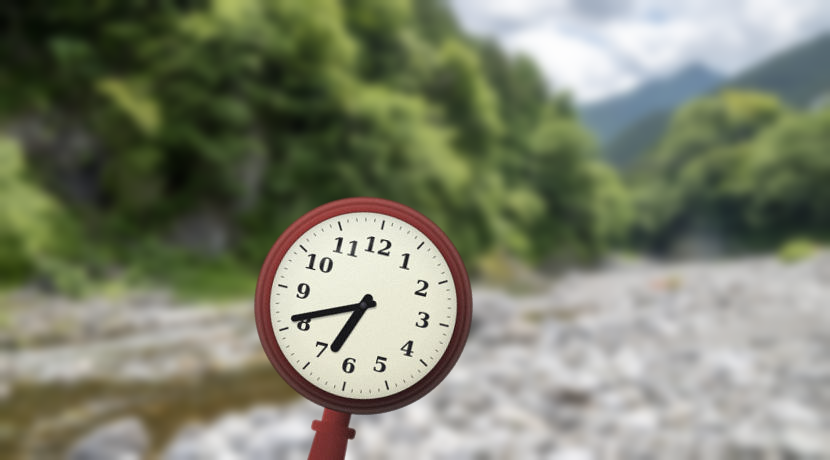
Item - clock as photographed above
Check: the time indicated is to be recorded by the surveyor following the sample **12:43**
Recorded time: **6:41**
